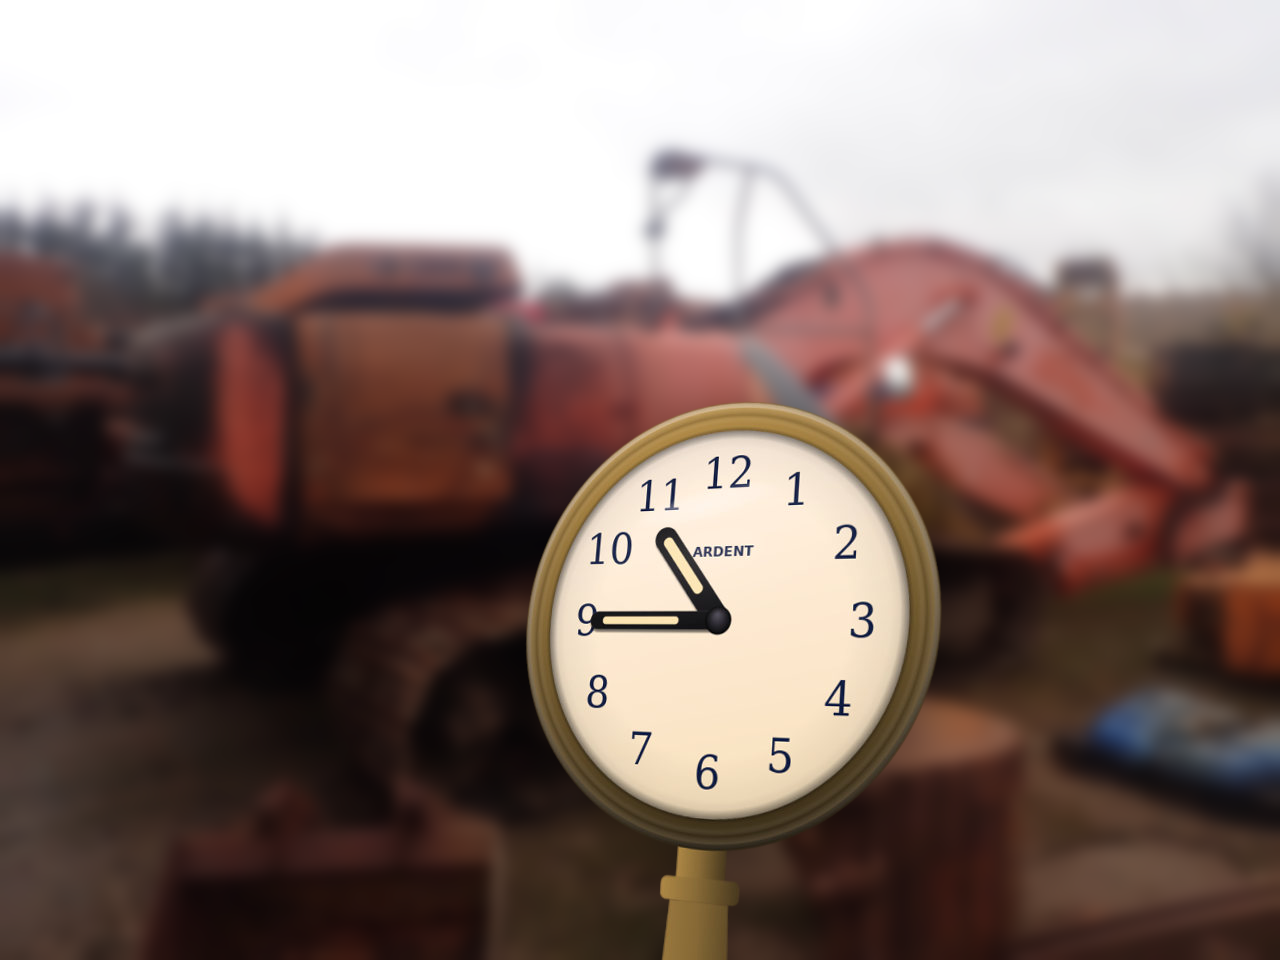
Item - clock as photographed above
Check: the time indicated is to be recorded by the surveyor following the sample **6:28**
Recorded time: **10:45**
